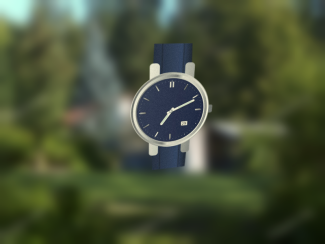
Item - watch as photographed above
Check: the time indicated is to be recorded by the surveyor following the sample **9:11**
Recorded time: **7:11**
